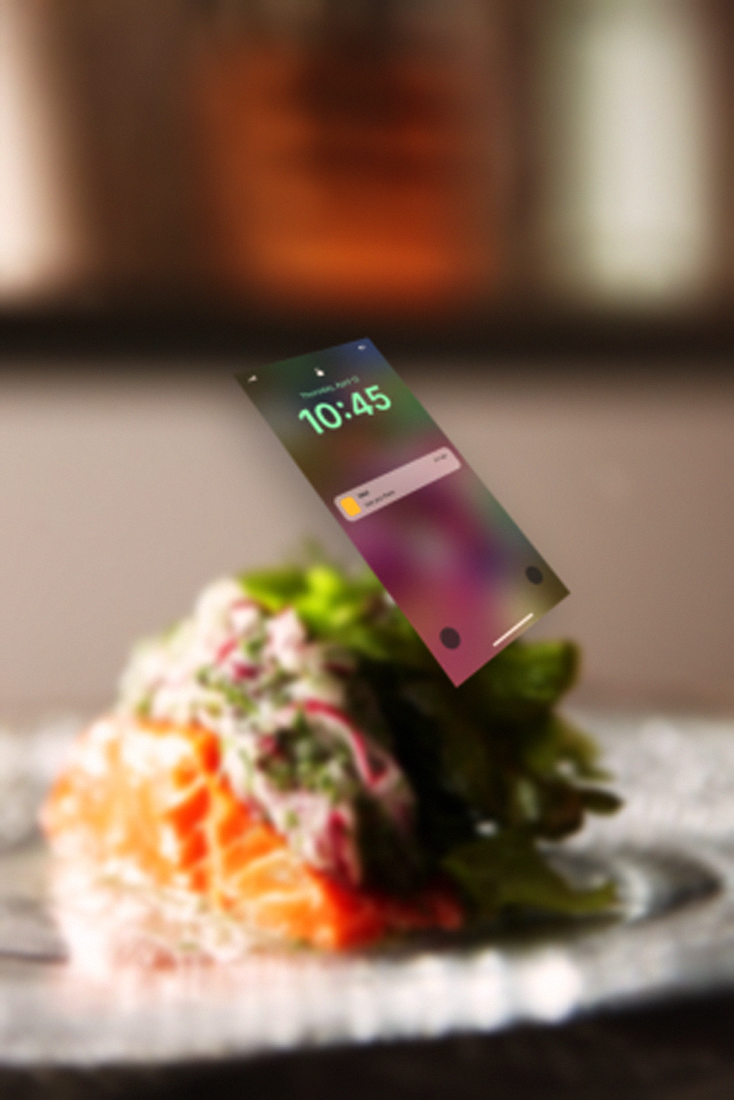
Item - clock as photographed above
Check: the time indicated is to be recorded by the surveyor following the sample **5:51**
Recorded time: **10:45**
